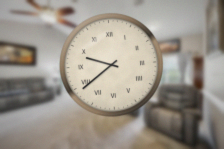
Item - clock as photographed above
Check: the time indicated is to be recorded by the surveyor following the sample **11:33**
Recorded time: **9:39**
